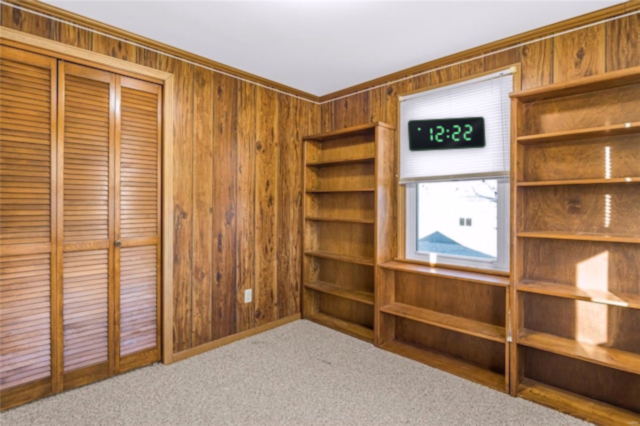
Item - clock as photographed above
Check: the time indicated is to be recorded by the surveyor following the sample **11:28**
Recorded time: **12:22**
